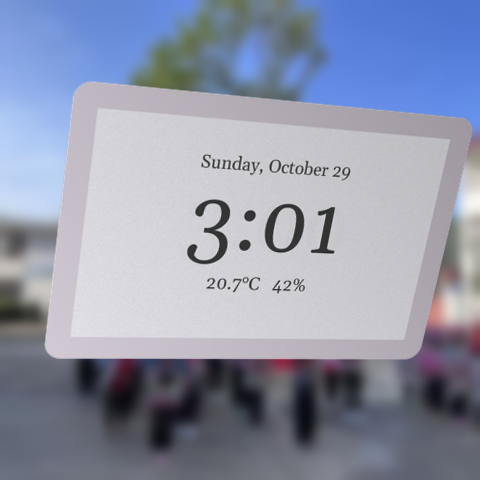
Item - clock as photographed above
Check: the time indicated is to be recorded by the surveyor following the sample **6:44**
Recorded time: **3:01**
